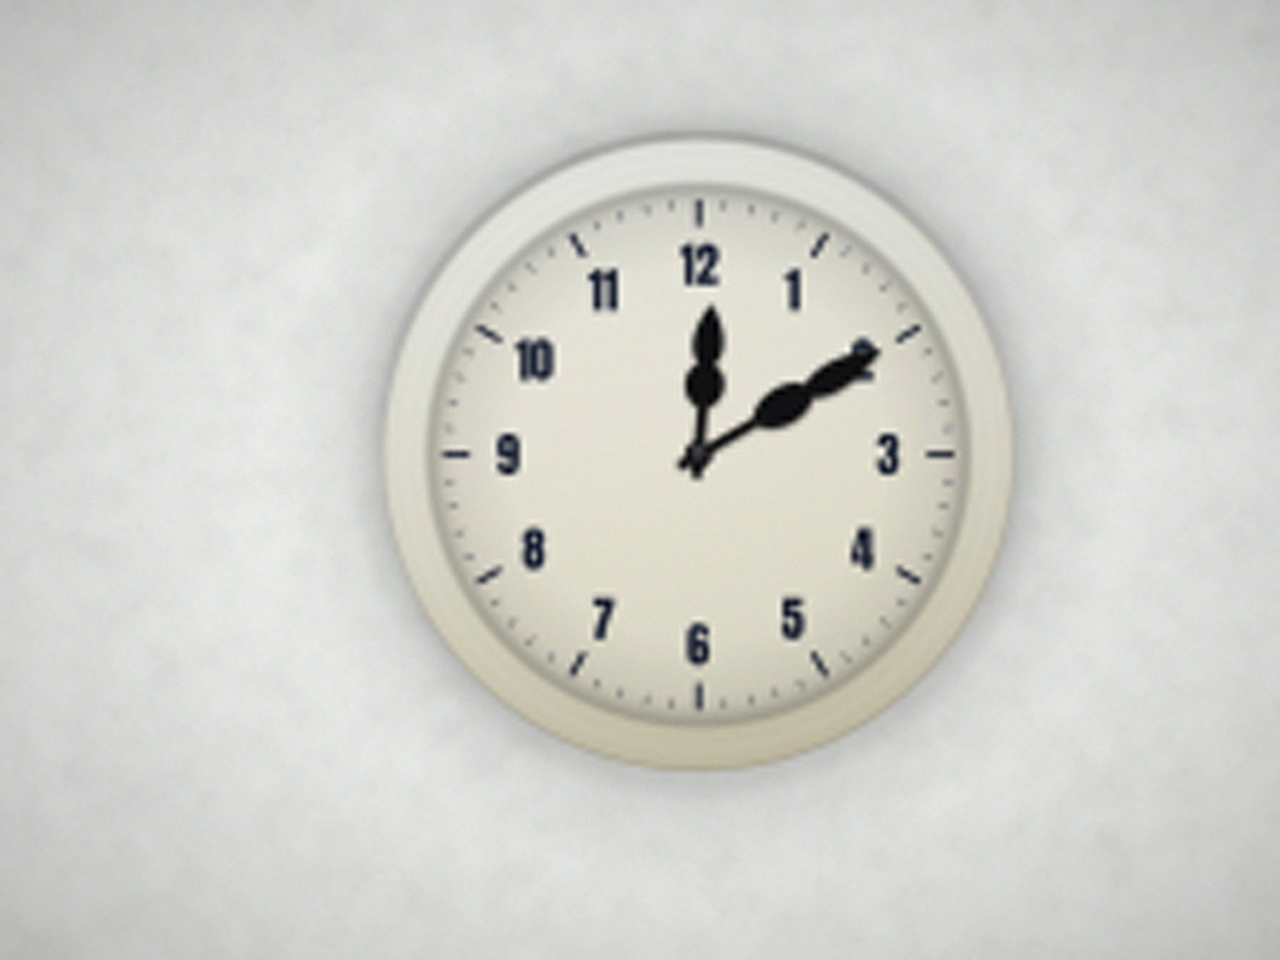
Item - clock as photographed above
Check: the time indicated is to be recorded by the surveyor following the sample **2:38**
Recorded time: **12:10**
